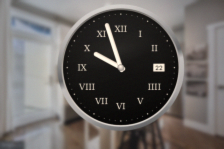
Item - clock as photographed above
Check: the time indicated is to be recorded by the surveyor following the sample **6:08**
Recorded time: **9:57**
